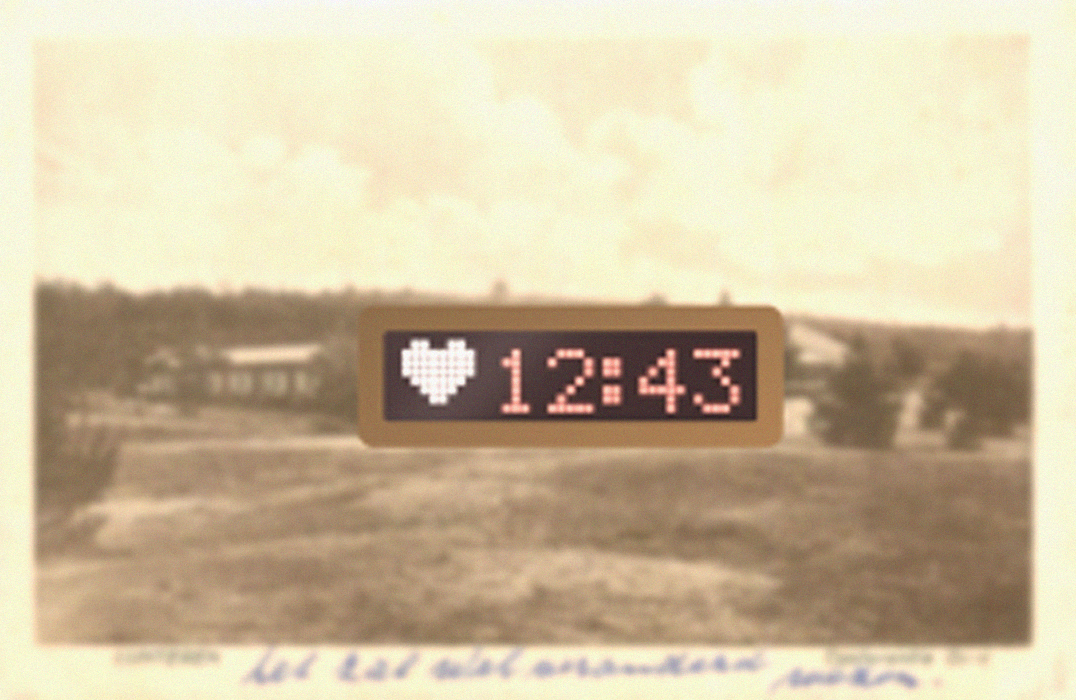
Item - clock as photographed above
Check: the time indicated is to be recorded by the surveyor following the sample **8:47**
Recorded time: **12:43**
